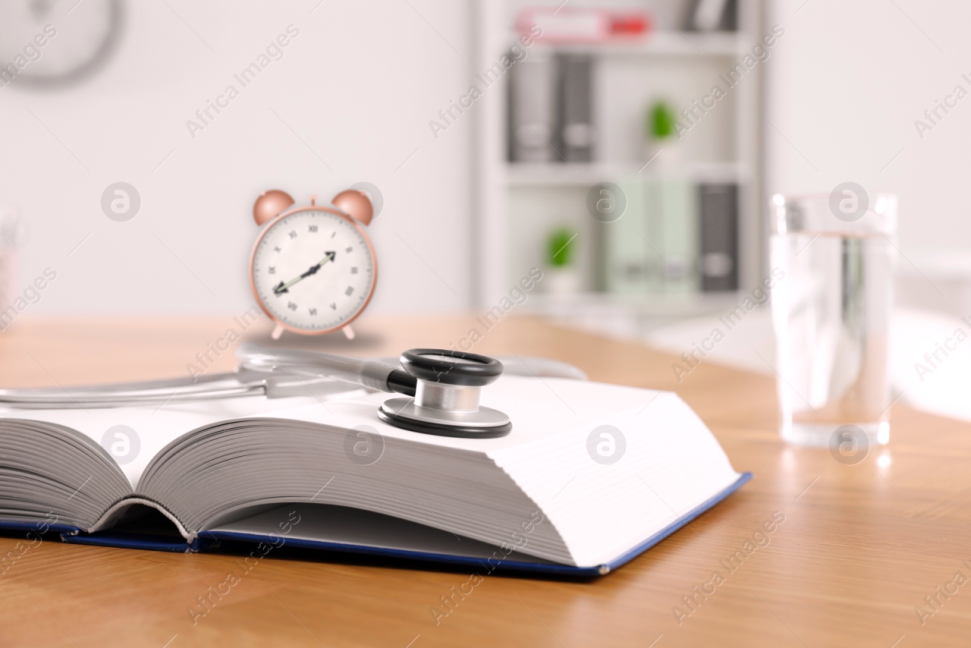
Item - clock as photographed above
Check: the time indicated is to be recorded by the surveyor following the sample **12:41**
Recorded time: **1:40**
